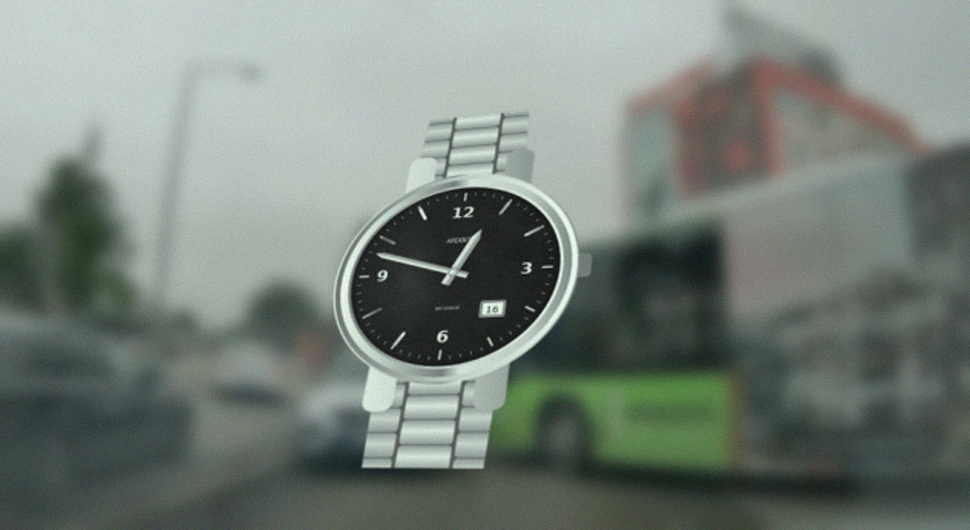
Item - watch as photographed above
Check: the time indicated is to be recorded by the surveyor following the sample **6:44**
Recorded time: **12:48**
